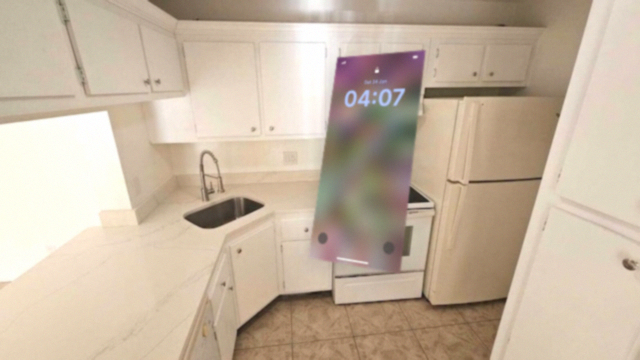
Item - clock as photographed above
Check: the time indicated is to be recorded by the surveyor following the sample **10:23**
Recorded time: **4:07**
